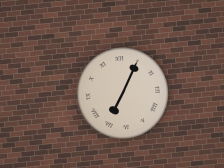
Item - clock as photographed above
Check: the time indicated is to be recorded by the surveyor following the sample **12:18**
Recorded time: **7:05**
